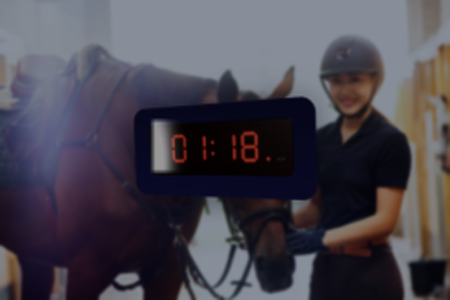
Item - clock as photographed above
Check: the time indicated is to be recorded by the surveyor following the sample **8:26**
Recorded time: **1:18**
